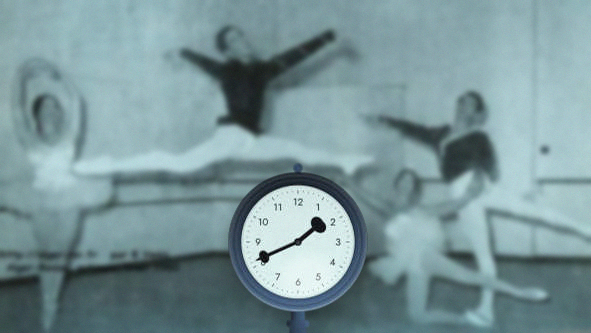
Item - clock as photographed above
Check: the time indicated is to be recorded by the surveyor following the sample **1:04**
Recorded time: **1:41**
